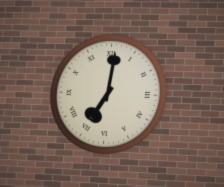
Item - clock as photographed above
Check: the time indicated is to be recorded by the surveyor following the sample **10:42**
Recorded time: **7:01**
